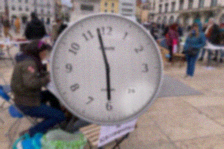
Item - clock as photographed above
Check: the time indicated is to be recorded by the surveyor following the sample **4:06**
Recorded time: **5:58**
